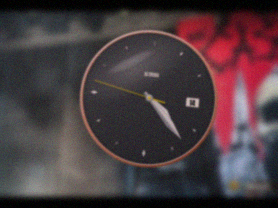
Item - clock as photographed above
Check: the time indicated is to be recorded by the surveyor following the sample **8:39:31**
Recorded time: **4:22:47**
